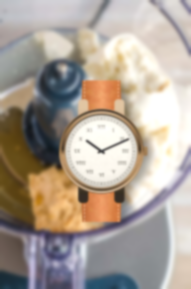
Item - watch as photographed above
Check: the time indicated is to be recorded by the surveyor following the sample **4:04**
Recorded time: **10:11**
